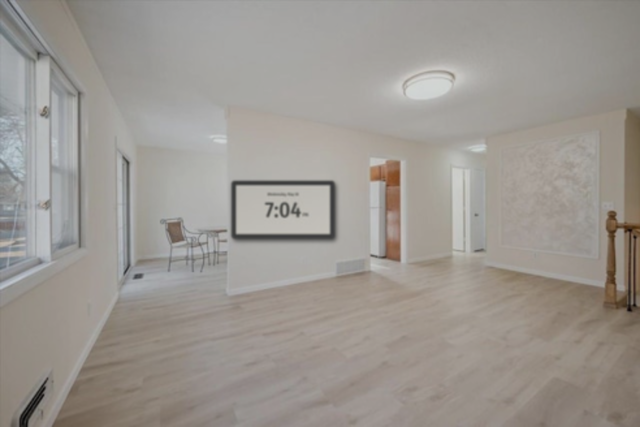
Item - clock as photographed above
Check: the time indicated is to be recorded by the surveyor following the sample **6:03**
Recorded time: **7:04**
